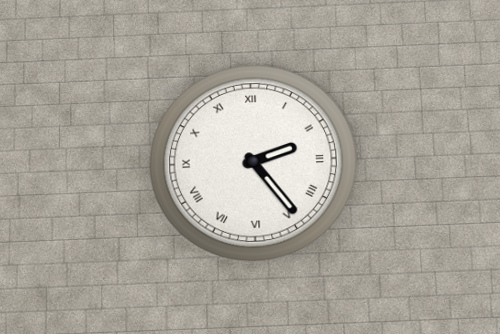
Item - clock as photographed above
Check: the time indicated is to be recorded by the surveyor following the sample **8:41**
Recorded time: **2:24**
